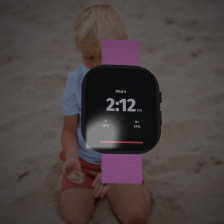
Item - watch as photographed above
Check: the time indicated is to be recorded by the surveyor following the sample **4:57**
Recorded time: **2:12**
